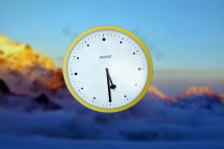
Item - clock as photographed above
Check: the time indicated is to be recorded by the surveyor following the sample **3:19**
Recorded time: **5:30**
